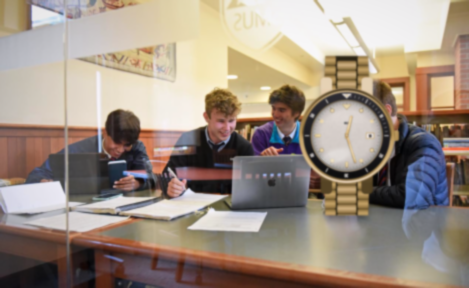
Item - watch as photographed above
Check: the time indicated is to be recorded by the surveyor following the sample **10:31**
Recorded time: **12:27**
